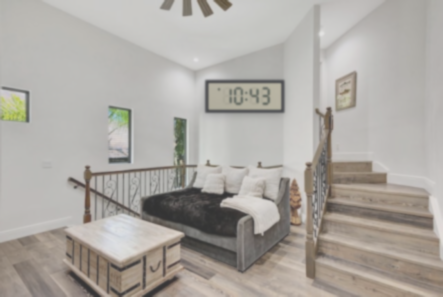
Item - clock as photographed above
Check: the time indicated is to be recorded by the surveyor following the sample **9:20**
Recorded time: **10:43**
